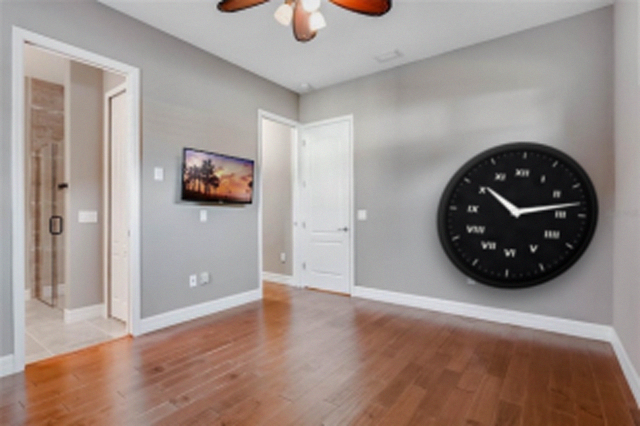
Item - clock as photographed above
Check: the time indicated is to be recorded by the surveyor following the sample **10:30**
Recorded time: **10:13**
